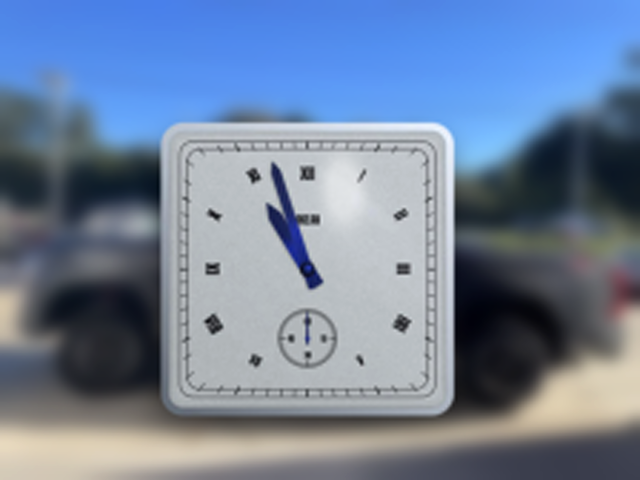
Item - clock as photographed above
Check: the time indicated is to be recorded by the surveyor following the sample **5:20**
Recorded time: **10:57**
